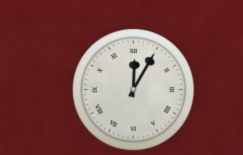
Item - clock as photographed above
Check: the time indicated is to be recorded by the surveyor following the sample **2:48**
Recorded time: **12:05**
